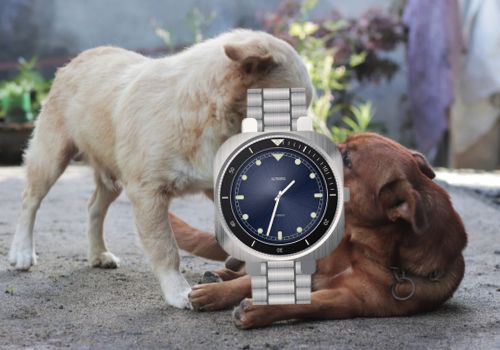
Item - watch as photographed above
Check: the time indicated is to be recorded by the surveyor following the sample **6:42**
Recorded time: **1:33**
